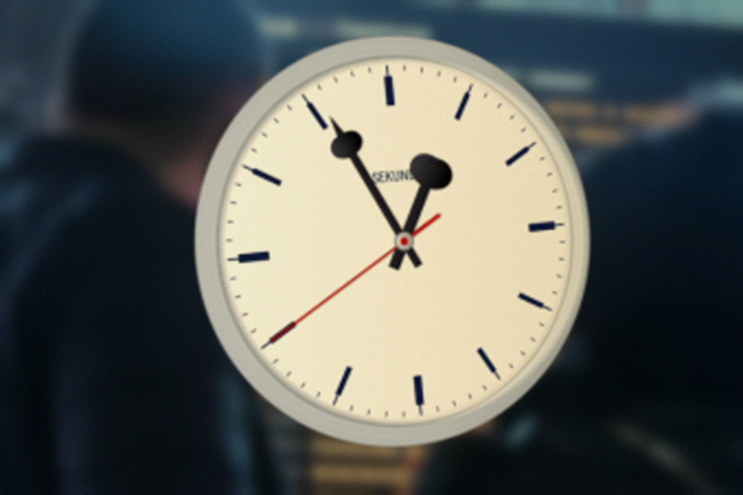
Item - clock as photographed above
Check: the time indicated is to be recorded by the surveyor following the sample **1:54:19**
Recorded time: **12:55:40**
